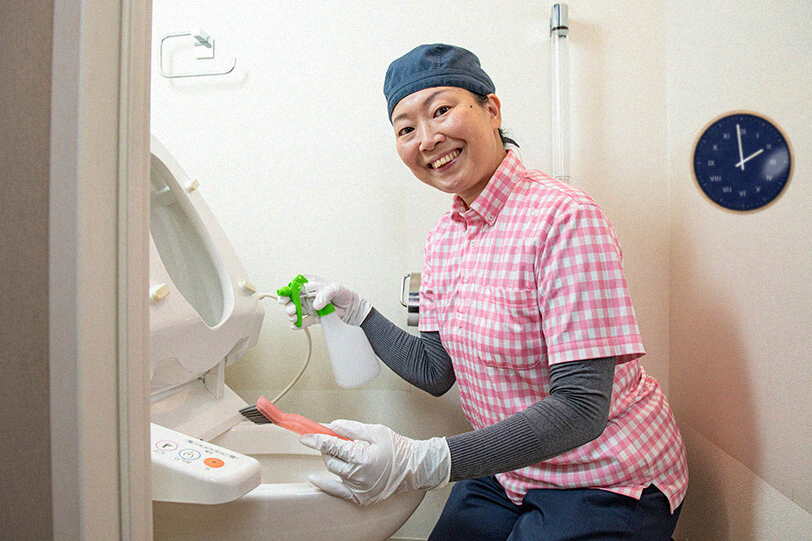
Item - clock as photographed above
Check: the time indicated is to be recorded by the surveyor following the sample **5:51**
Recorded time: **1:59**
